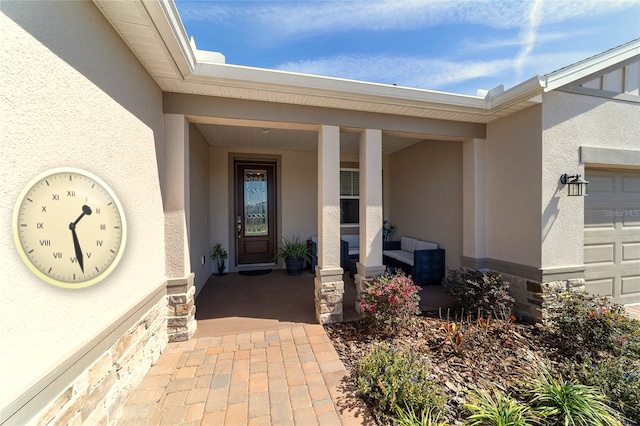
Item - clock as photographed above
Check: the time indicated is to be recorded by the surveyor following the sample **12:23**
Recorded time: **1:28**
